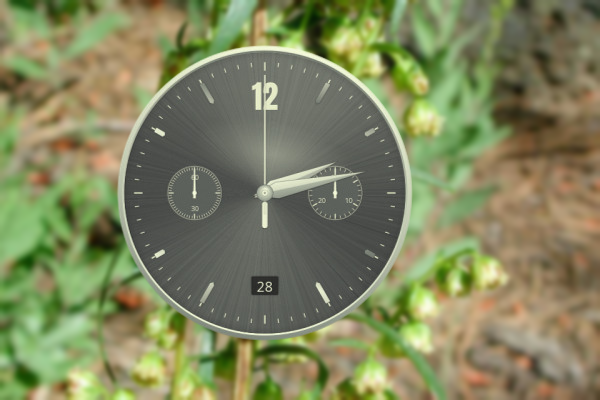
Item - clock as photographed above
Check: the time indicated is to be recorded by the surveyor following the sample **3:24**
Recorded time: **2:13**
